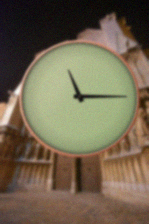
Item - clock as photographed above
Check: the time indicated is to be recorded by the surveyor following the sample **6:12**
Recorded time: **11:15**
